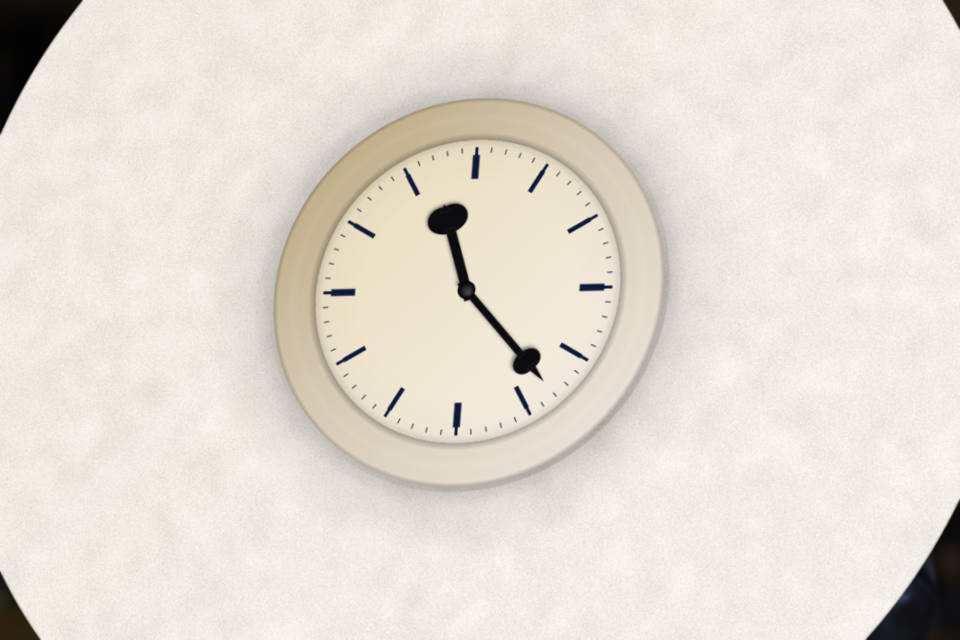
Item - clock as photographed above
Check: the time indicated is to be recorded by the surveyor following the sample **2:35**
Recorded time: **11:23**
